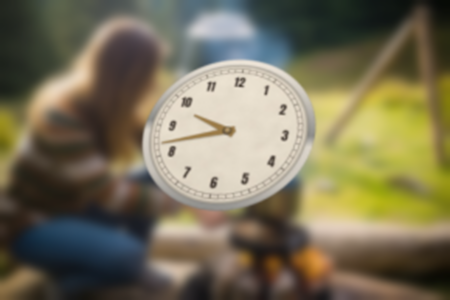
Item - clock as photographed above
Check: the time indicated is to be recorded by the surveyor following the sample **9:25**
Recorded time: **9:42**
